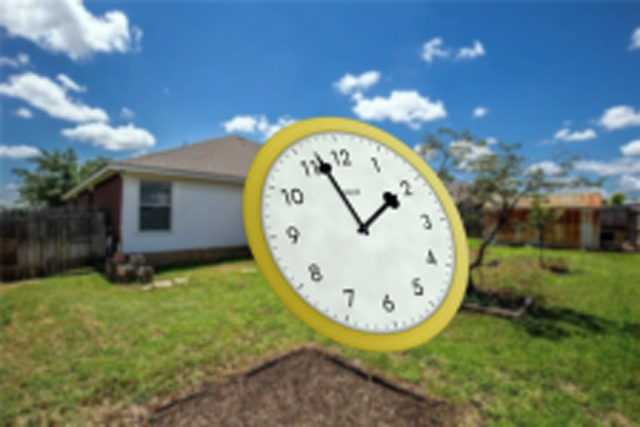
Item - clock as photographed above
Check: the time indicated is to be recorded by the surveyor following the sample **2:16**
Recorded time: **1:57**
